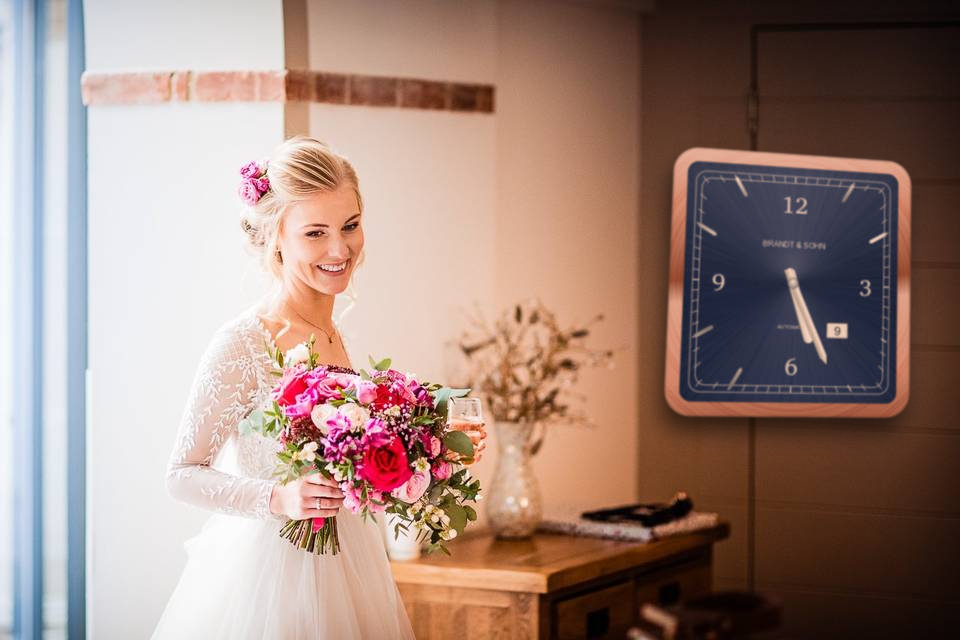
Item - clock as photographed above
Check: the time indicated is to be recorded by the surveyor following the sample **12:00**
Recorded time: **5:26**
